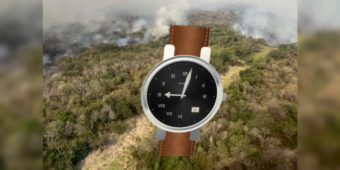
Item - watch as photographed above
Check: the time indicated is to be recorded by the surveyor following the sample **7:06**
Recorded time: **9:02**
